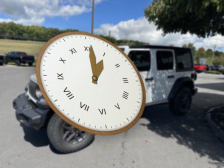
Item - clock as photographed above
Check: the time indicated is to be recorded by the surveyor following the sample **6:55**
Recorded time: **1:01**
